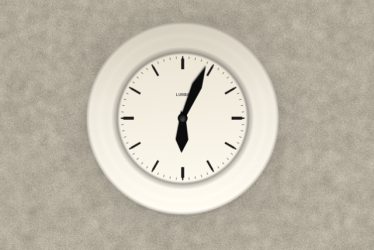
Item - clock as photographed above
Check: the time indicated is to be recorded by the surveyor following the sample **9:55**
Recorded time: **6:04**
